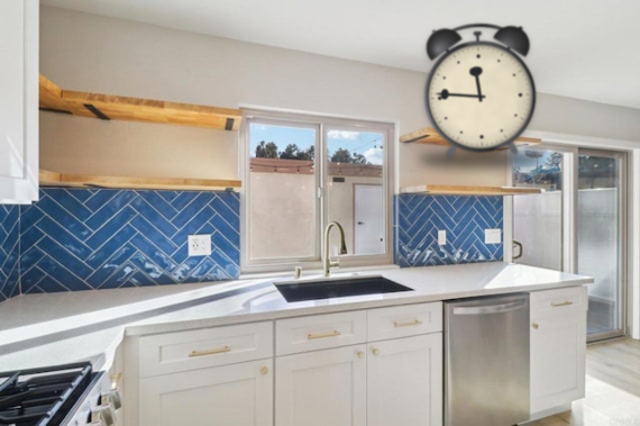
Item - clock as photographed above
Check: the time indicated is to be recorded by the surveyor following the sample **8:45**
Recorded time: **11:46**
